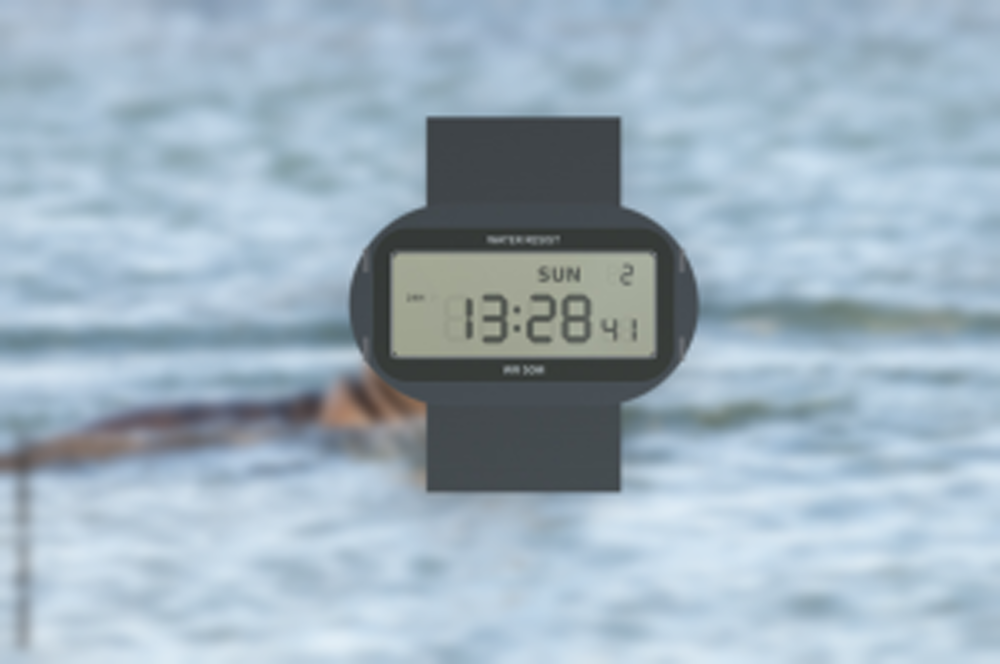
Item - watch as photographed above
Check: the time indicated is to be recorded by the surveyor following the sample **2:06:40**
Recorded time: **13:28:41**
